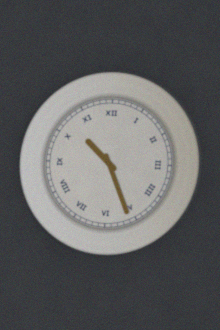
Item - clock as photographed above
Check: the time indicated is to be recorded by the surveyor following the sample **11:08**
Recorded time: **10:26**
